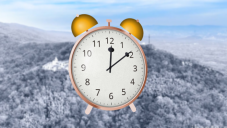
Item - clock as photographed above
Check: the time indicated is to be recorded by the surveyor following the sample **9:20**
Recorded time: **12:09**
